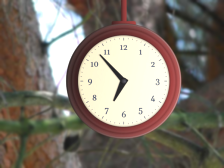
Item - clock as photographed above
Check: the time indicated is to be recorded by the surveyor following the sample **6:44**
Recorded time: **6:53**
